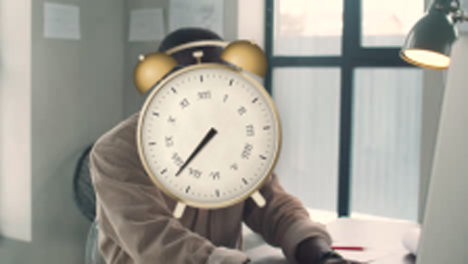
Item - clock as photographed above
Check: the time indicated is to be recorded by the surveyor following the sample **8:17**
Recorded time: **7:38**
